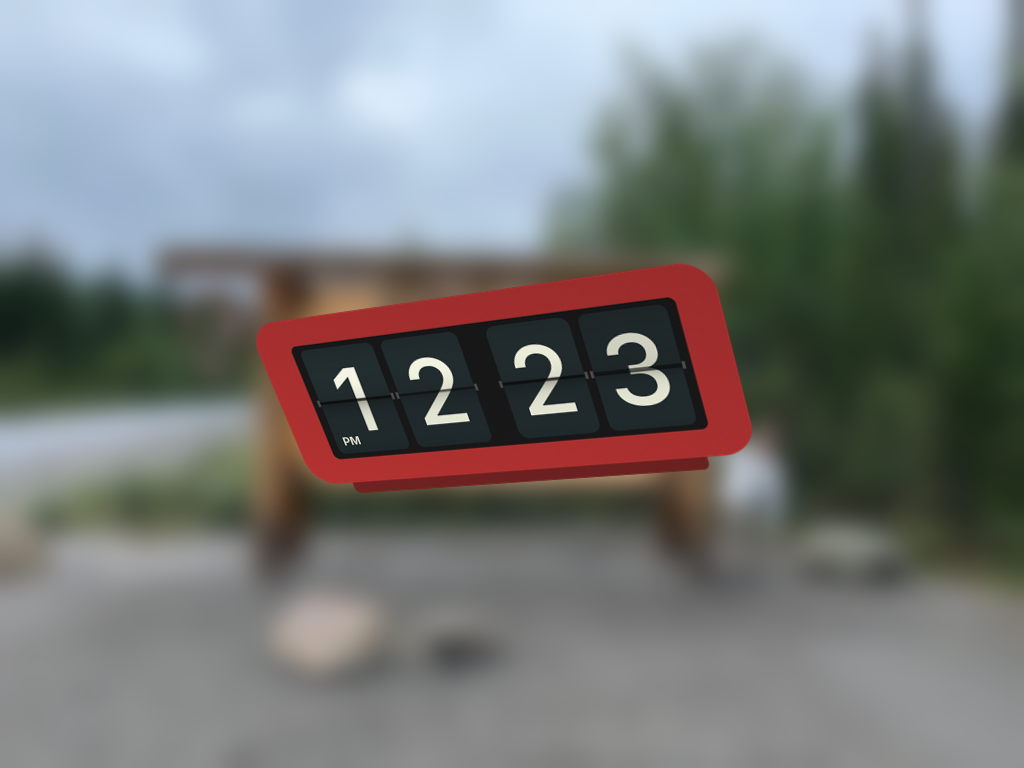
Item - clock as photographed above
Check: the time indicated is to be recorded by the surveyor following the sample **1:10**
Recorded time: **12:23**
